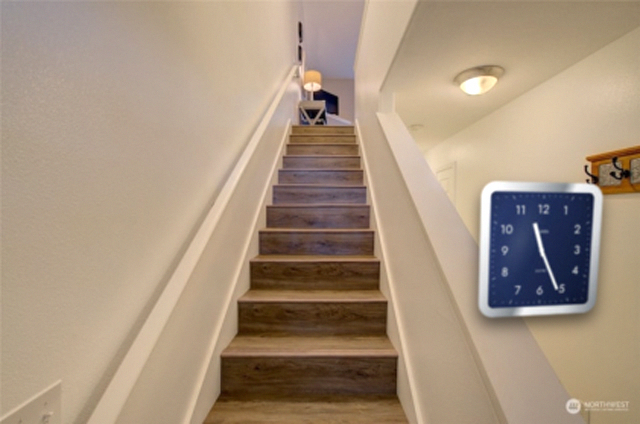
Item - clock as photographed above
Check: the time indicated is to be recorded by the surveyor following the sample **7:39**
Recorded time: **11:26**
